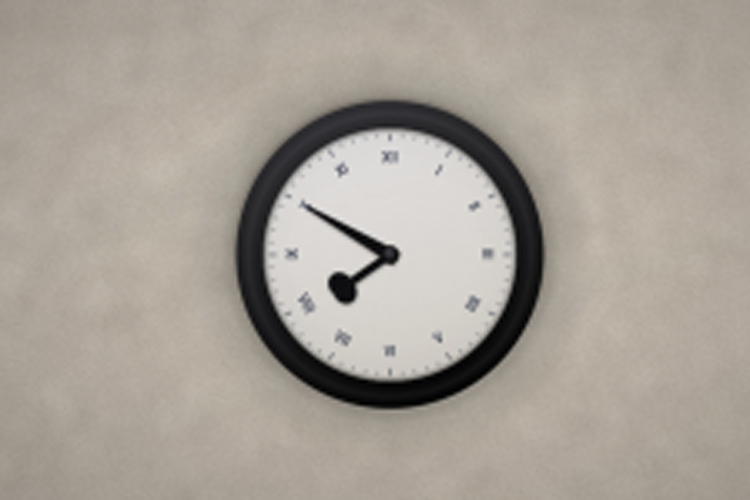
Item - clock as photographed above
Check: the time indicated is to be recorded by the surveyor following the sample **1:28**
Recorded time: **7:50**
